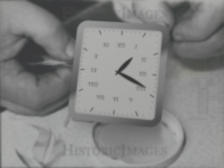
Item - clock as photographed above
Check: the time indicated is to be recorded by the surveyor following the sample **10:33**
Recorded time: **1:19**
